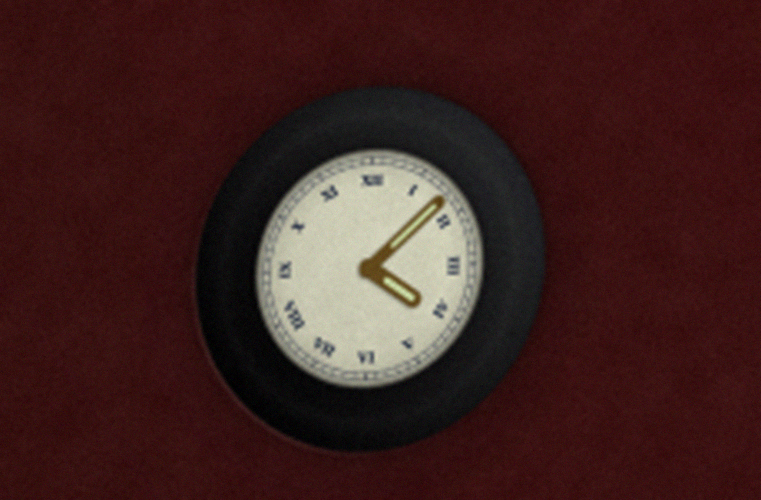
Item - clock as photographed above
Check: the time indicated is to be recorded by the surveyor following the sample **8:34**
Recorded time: **4:08**
